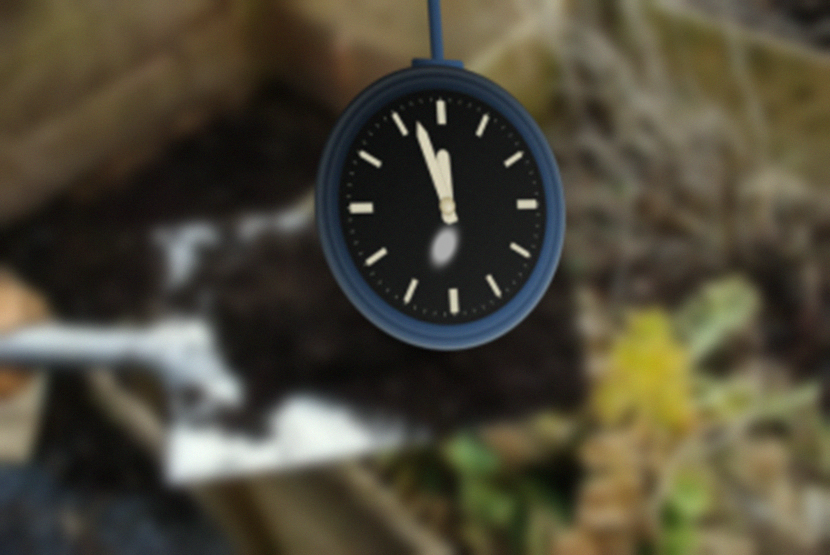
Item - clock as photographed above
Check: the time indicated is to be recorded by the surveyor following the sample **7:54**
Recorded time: **11:57**
